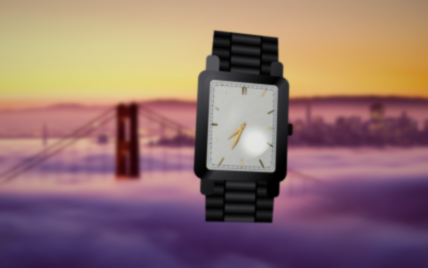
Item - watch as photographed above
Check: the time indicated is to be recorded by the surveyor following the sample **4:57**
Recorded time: **7:34**
